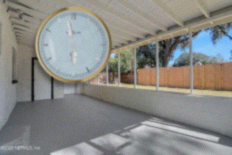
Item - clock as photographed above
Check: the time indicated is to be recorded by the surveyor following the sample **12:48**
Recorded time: **5:58**
